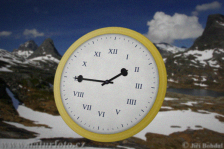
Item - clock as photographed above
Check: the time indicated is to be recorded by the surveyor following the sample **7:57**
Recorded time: **1:45**
